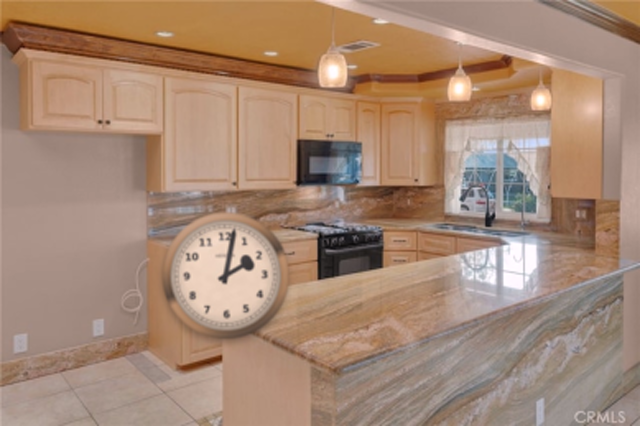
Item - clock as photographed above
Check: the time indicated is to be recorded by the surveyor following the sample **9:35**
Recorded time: **2:02**
